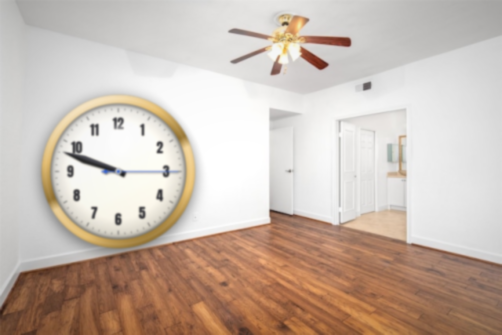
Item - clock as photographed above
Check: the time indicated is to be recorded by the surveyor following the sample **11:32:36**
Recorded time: **9:48:15**
